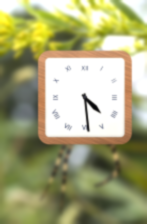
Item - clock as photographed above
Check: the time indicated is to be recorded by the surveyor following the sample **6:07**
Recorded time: **4:29**
